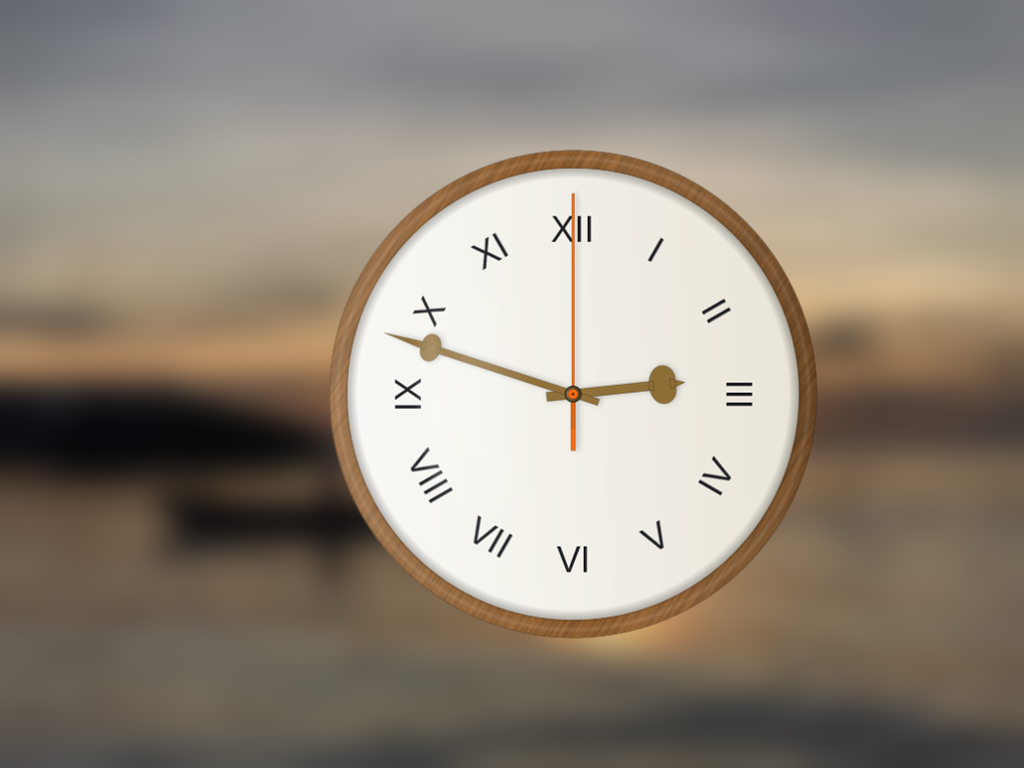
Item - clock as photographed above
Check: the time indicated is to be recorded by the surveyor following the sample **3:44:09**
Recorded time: **2:48:00**
